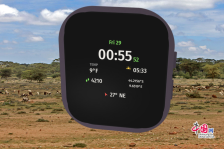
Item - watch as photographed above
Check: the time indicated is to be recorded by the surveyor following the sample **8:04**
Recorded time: **0:55**
